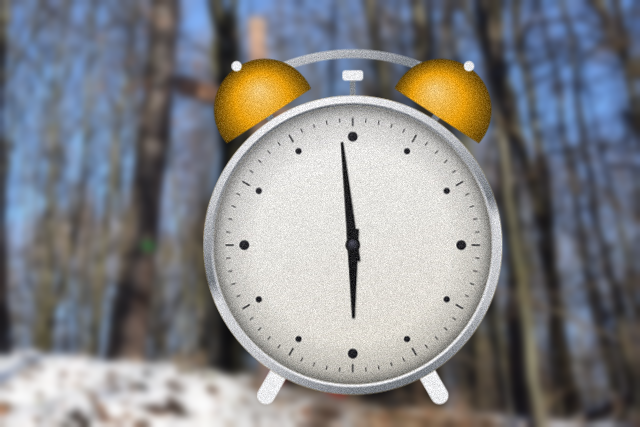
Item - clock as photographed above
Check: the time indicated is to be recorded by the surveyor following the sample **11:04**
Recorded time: **5:59**
